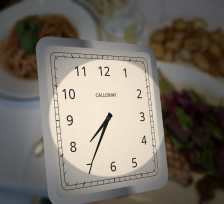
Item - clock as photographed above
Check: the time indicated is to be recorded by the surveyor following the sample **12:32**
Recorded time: **7:35**
